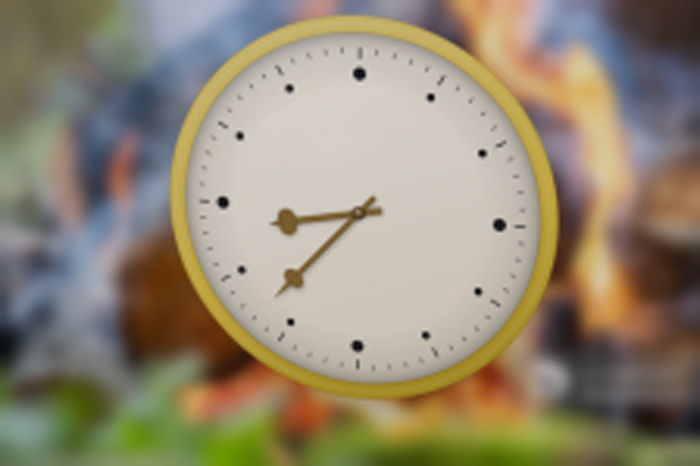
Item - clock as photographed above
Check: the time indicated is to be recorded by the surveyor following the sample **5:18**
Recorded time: **8:37**
